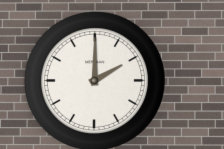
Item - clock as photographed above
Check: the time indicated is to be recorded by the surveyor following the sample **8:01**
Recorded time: **2:00**
